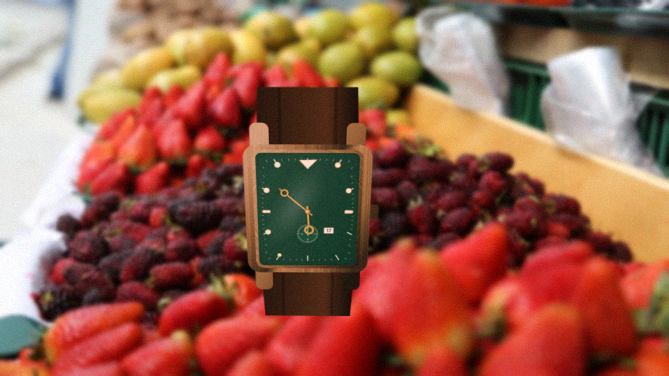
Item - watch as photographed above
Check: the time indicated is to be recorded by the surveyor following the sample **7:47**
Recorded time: **5:52**
